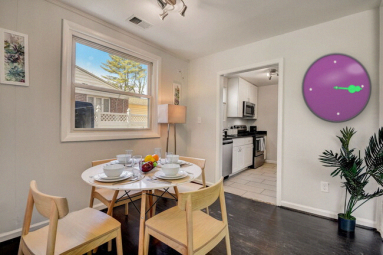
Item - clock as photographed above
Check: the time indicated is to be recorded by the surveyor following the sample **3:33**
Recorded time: **3:16**
